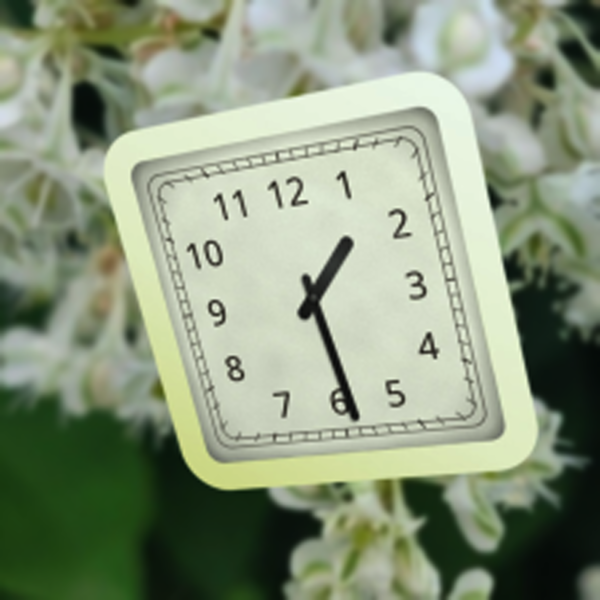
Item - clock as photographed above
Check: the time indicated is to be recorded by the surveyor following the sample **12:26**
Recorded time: **1:29**
